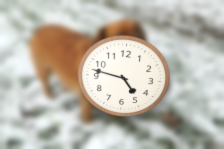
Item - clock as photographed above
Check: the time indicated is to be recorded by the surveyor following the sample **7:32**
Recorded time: **4:47**
